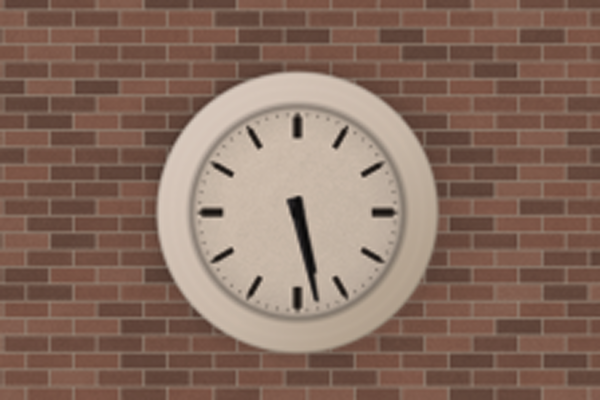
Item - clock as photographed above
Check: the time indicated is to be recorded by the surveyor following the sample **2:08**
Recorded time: **5:28**
